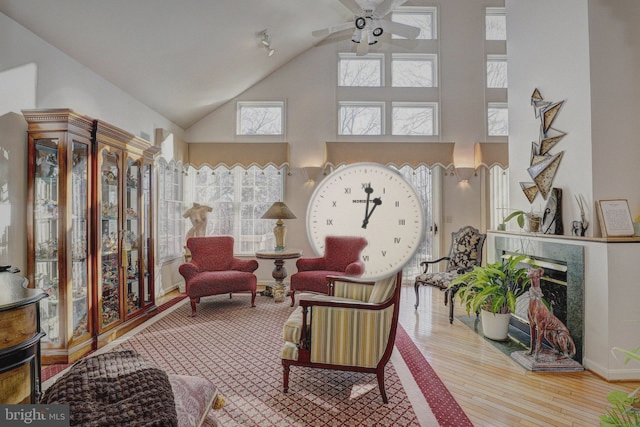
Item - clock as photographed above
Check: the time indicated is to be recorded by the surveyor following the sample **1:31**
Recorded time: **1:01**
